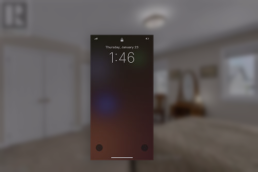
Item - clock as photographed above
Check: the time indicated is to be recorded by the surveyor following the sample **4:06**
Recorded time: **1:46**
